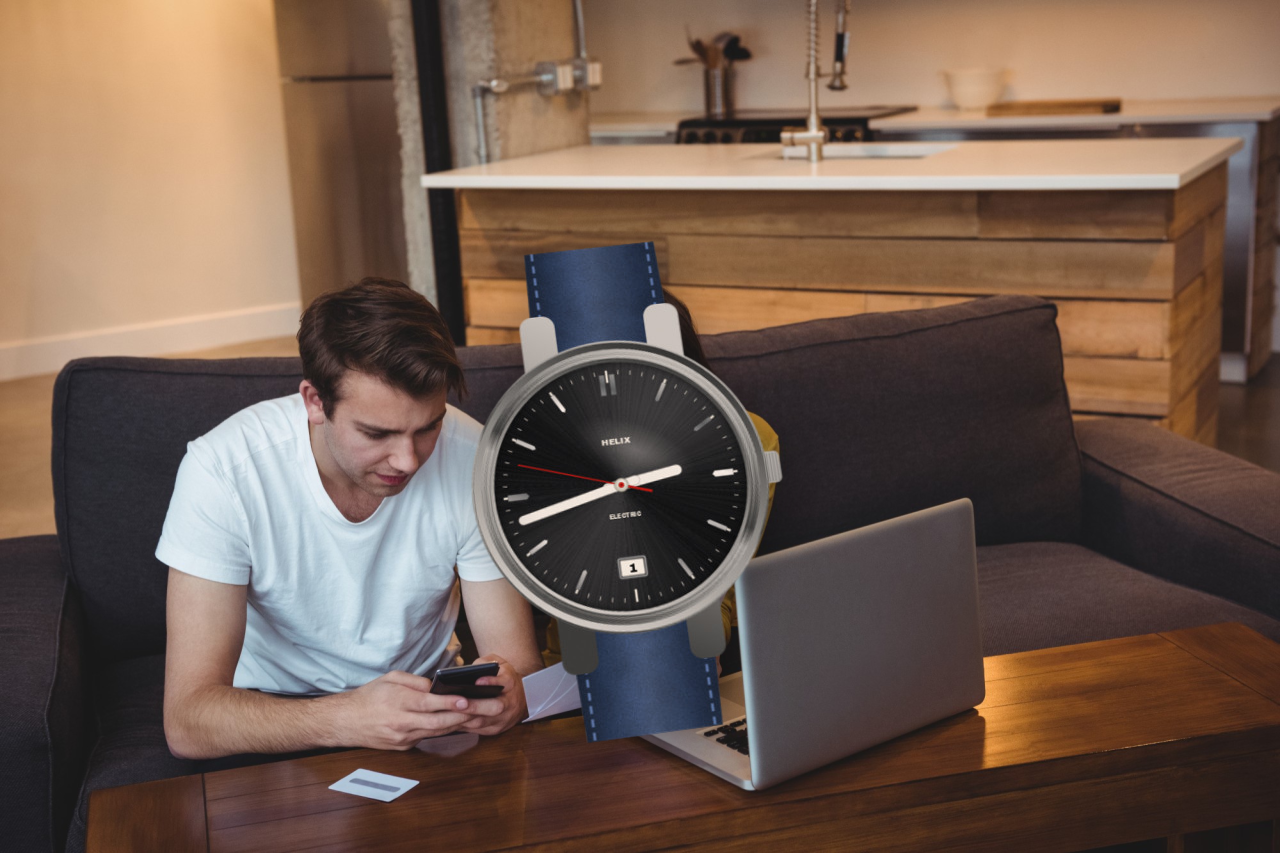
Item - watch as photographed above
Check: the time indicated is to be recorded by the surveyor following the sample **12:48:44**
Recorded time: **2:42:48**
